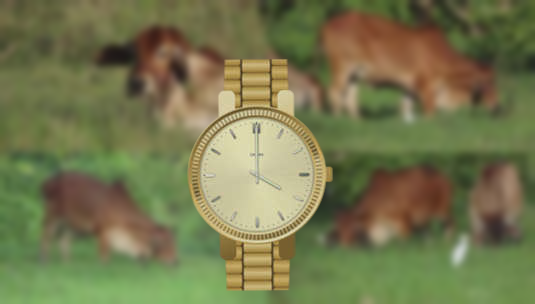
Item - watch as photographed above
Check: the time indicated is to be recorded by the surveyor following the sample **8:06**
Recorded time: **4:00**
